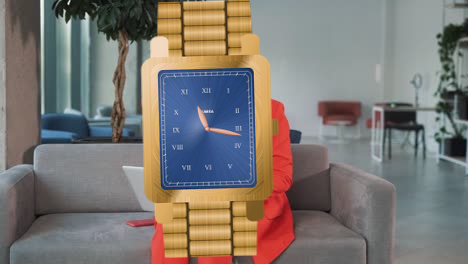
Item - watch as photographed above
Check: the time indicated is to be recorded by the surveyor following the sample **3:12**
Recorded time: **11:17**
